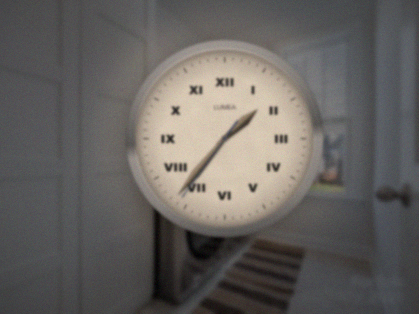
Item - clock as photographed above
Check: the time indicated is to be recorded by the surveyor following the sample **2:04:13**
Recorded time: **1:36:36**
